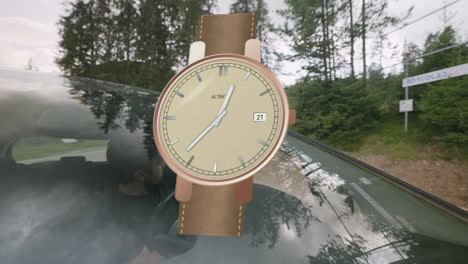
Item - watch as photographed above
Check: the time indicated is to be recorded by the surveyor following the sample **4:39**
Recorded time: **12:37**
